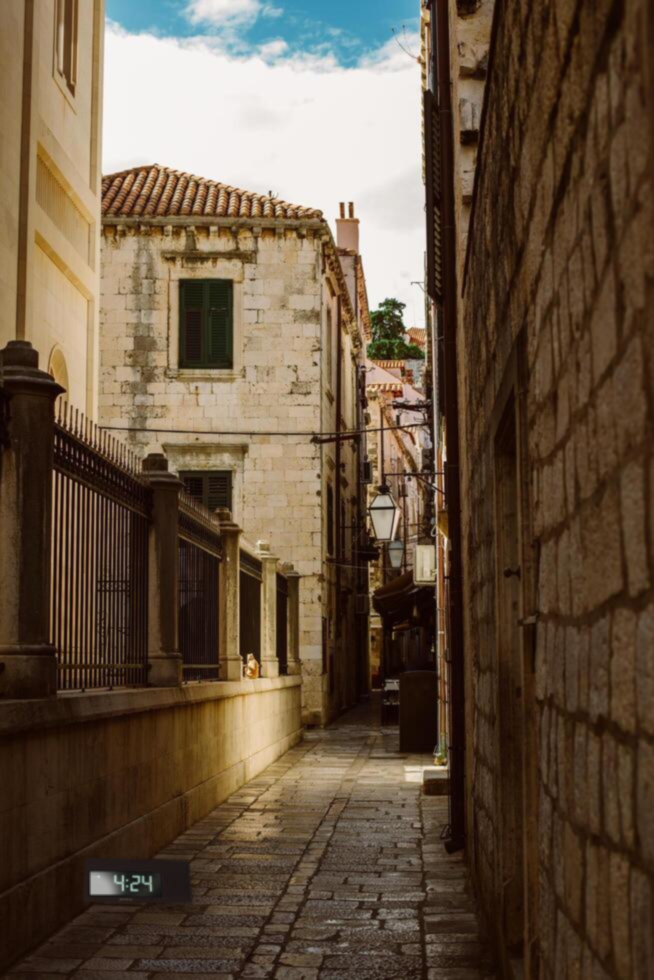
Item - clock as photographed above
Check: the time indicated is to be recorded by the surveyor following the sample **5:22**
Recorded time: **4:24**
